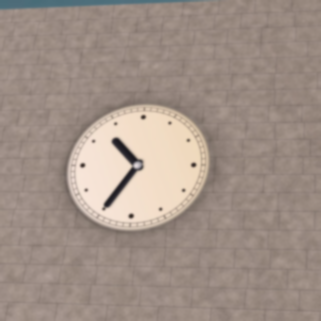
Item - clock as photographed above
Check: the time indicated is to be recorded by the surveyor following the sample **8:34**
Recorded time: **10:35**
